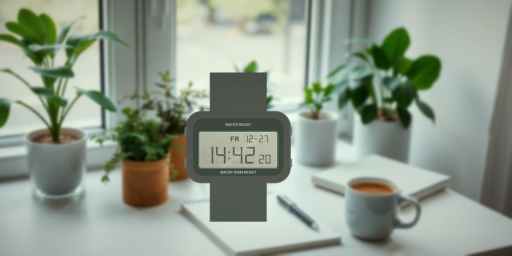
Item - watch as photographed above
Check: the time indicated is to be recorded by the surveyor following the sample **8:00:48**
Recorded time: **14:42:20**
